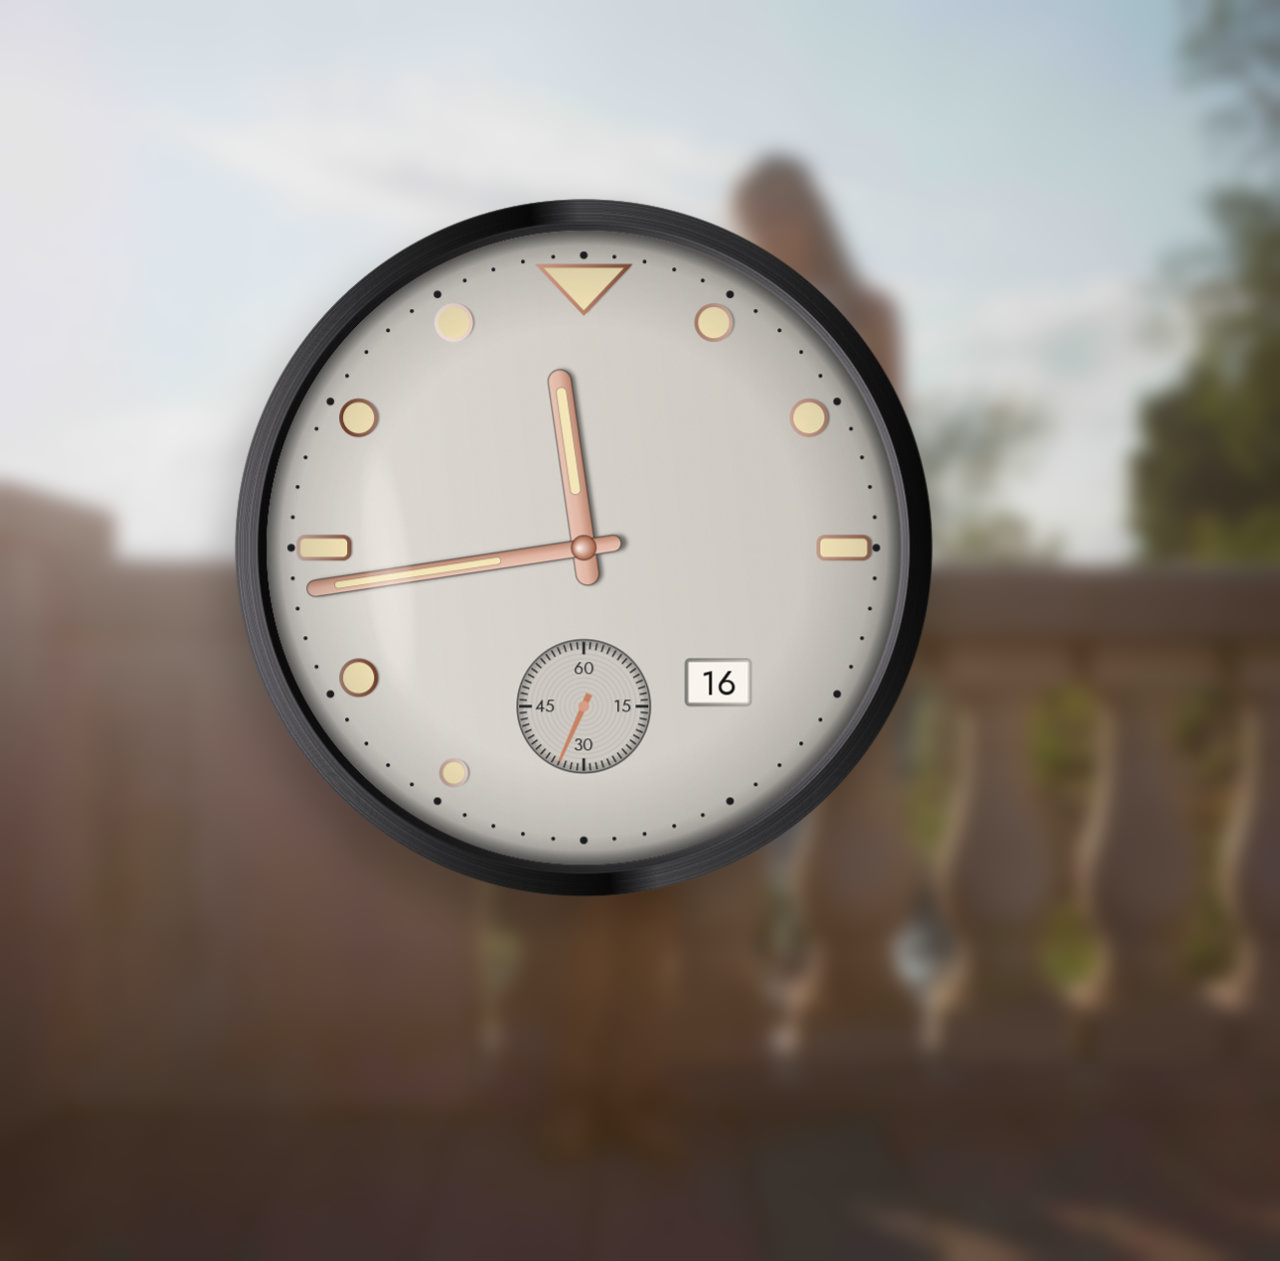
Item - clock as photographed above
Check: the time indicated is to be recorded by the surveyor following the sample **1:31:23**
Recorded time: **11:43:34**
